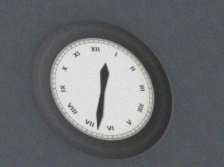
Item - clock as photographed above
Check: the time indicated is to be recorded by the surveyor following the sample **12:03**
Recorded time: **12:33**
